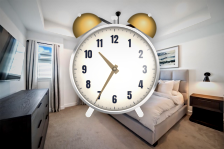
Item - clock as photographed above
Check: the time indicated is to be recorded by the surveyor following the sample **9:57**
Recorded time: **10:35**
